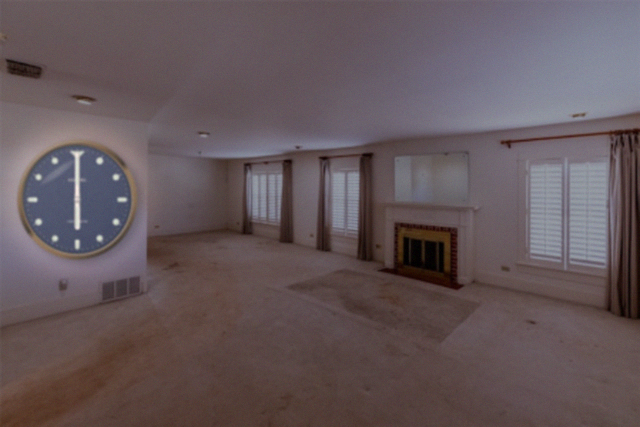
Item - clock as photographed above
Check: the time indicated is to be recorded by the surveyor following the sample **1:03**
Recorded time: **6:00**
